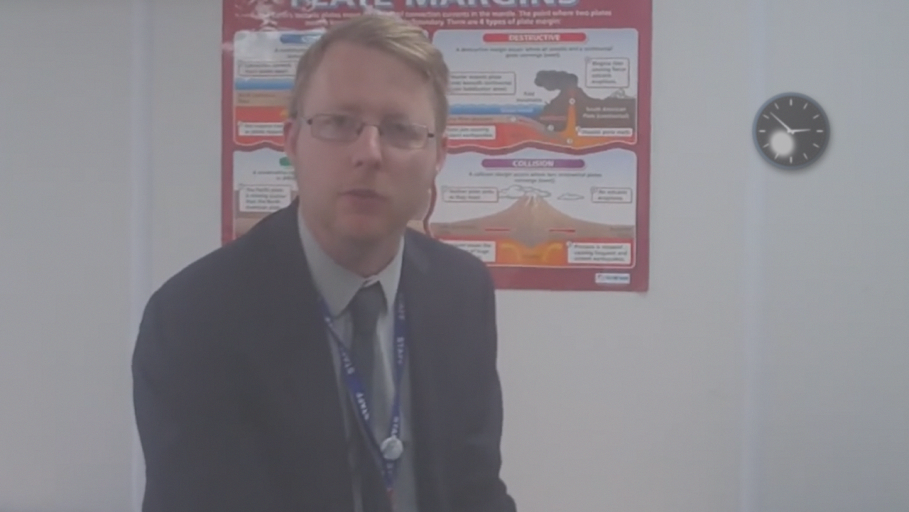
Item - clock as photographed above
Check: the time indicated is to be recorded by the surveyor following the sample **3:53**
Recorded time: **2:52**
